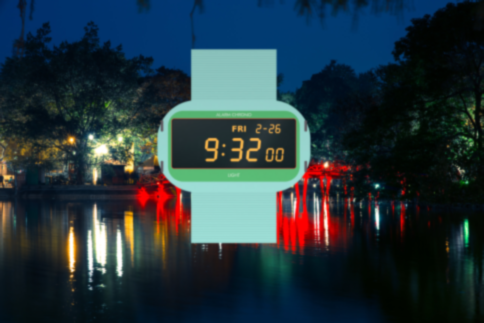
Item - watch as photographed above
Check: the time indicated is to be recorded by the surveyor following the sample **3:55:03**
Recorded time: **9:32:00**
